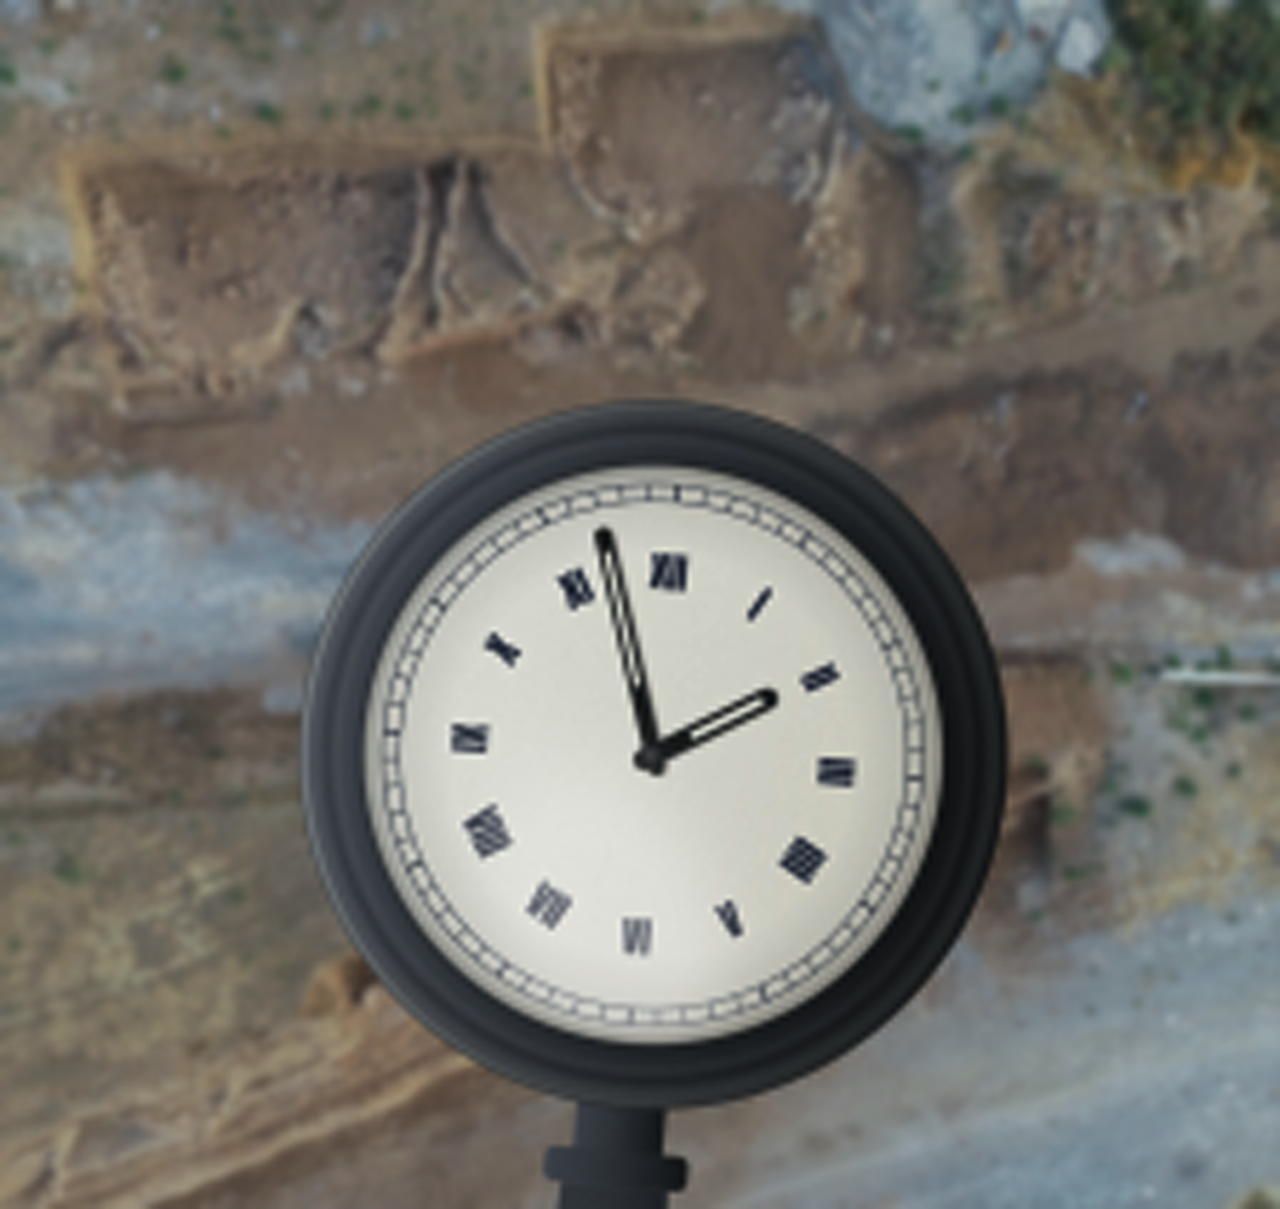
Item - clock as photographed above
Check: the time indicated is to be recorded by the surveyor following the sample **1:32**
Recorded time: **1:57**
